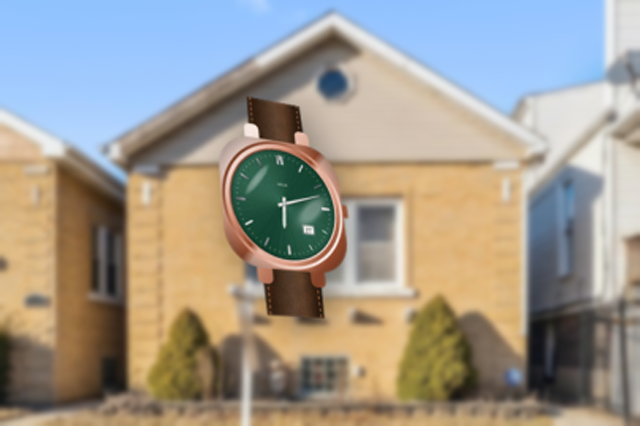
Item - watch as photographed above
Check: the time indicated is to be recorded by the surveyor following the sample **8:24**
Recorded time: **6:12**
